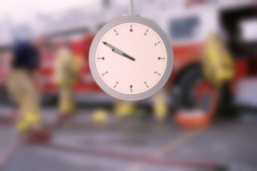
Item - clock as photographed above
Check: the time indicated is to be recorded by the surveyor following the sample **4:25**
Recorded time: **9:50**
